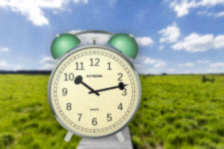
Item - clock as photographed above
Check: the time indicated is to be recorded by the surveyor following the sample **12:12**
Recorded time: **10:13**
